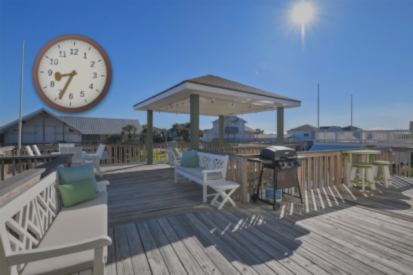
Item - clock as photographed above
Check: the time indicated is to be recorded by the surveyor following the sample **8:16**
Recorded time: **8:34**
